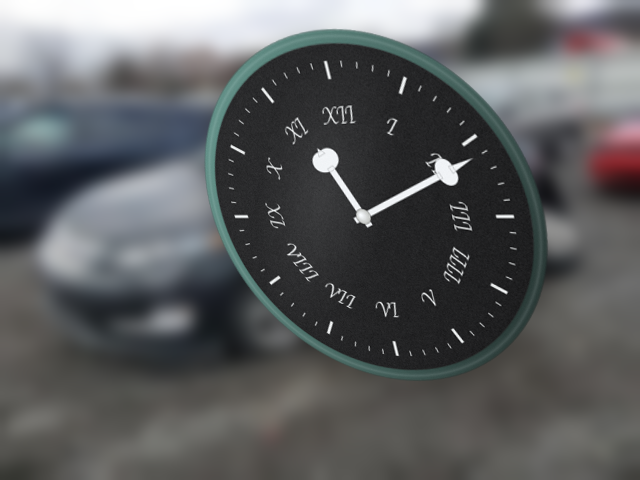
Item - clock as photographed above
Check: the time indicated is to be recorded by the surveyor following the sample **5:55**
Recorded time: **11:11**
